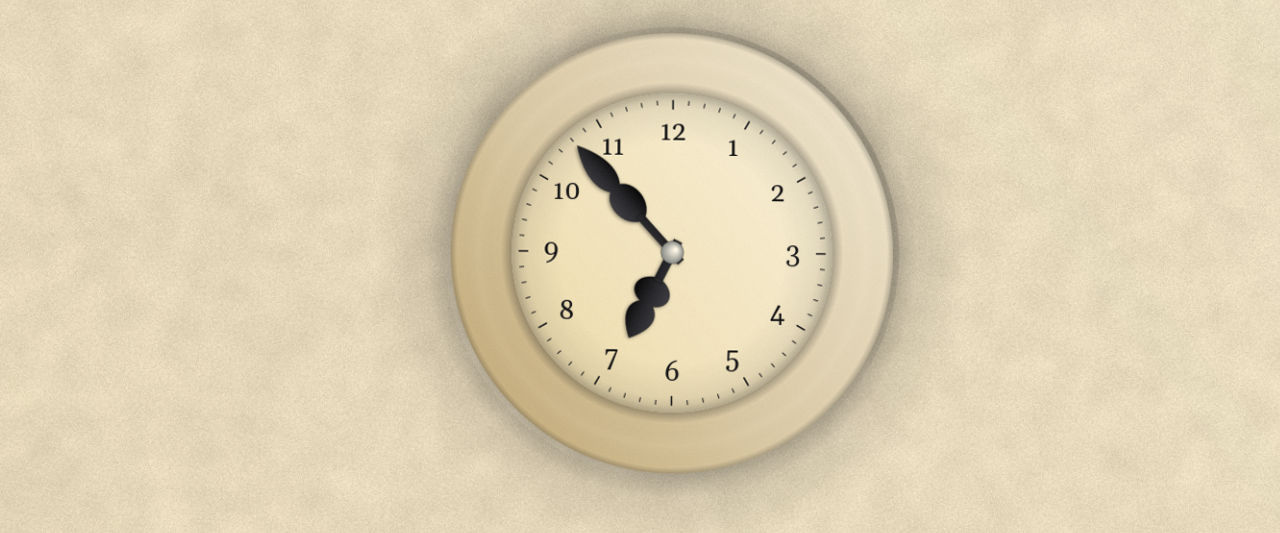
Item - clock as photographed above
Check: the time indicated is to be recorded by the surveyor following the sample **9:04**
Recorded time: **6:53**
